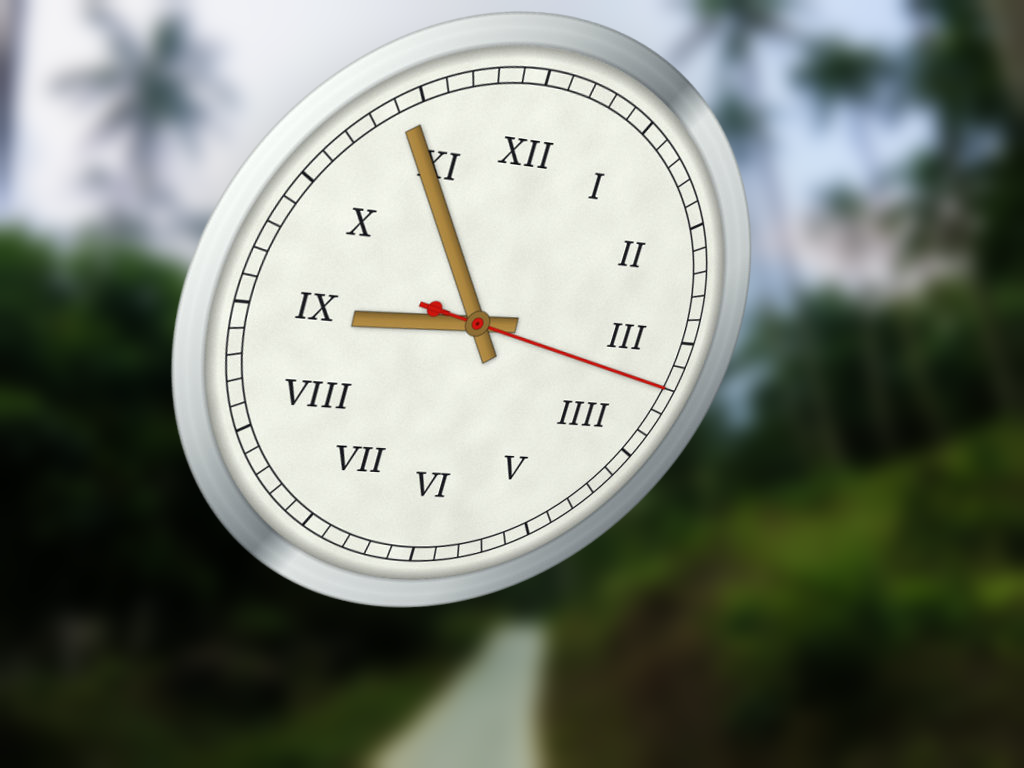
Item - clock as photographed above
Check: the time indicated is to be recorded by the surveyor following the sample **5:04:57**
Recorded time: **8:54:17**
